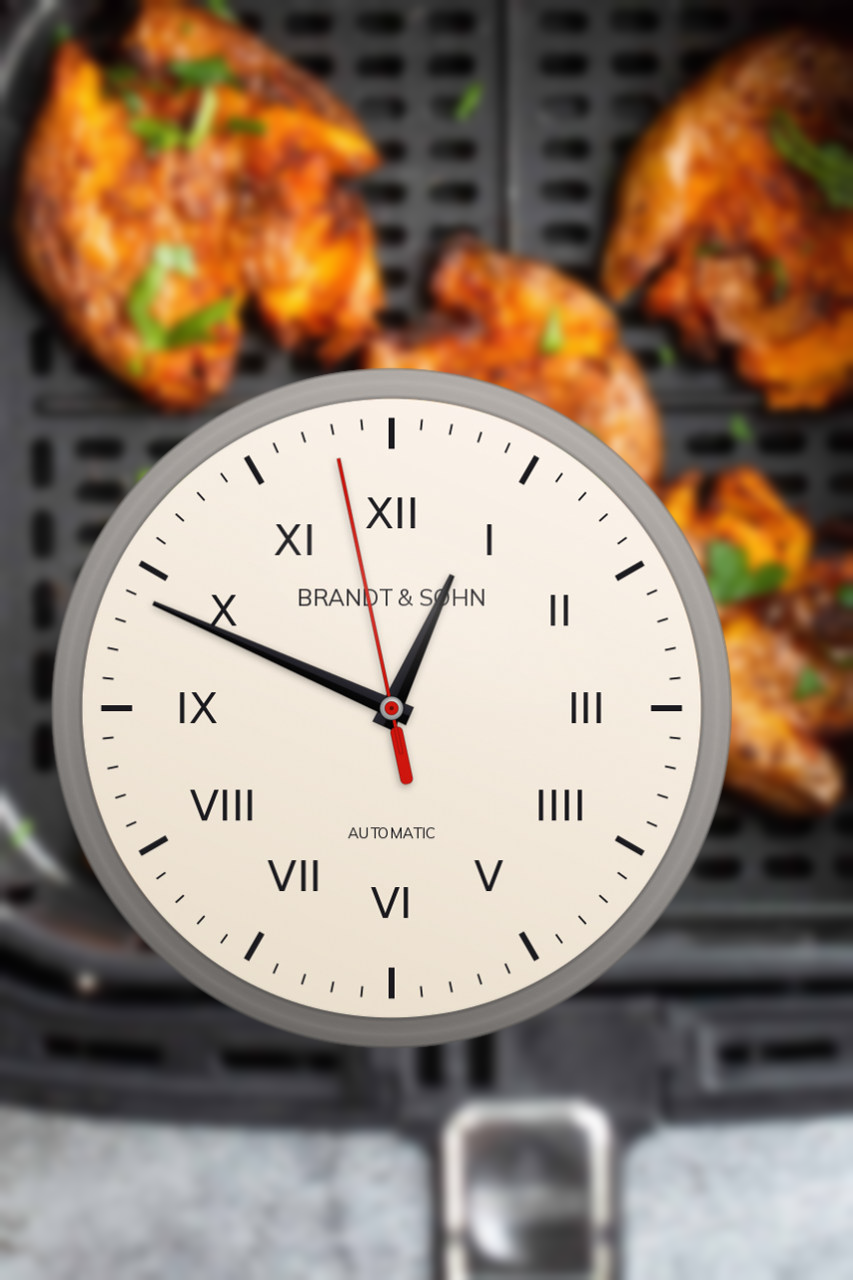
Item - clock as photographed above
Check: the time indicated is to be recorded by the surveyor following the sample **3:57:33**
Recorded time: **12:48:58**
